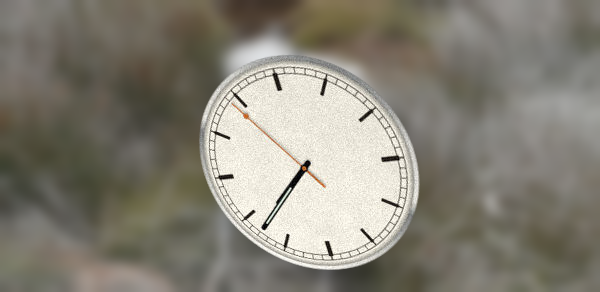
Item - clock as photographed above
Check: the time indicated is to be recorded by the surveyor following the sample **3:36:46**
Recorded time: **7:37:54**
